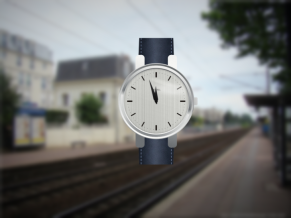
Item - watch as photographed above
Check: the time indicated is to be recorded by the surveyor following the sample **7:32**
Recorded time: **11:57**
